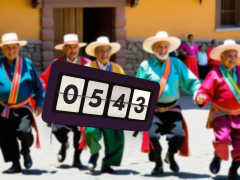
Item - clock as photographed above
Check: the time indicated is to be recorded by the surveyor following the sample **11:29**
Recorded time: **5:43**
